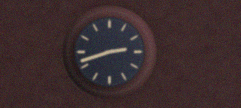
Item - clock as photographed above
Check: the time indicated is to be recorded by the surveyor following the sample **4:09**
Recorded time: **2:42**
